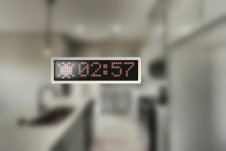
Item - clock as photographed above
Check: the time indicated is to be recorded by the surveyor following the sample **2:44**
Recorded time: **2:57**
